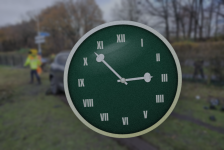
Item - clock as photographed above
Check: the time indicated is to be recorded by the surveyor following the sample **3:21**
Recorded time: **2:53**
